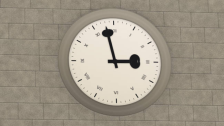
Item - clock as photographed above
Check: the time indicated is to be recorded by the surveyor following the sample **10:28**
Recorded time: **2:58**
